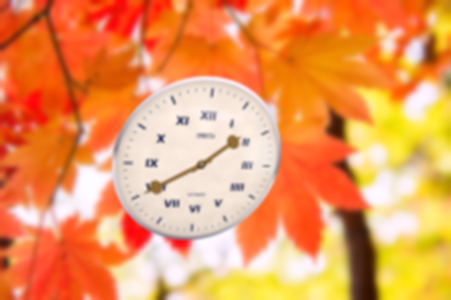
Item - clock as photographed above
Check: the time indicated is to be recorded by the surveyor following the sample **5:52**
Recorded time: **1:40**
